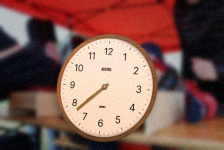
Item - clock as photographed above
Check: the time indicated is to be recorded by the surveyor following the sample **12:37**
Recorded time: **7:38**
